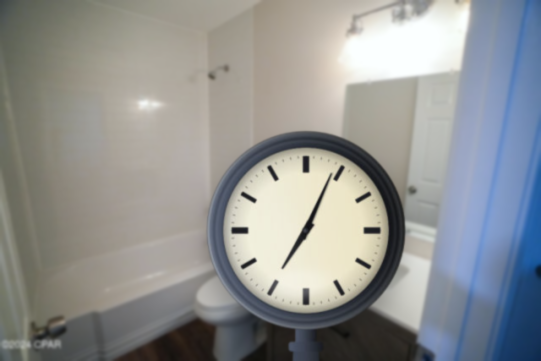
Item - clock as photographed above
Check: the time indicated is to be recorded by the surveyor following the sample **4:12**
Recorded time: **7:04**
